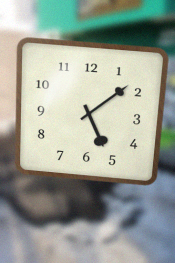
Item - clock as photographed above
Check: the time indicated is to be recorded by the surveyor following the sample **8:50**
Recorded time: **5:08**
